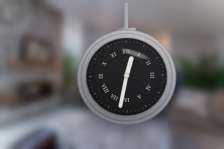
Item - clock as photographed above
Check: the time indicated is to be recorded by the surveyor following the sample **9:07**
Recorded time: **12:32**
